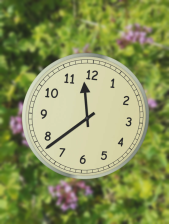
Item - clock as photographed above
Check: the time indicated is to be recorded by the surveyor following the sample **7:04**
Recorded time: **11:38**
